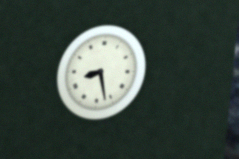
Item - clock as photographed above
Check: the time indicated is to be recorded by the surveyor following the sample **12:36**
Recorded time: **8:27**
